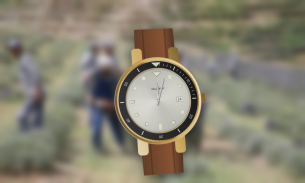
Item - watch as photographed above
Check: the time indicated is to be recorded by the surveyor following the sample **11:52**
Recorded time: **12:03**
